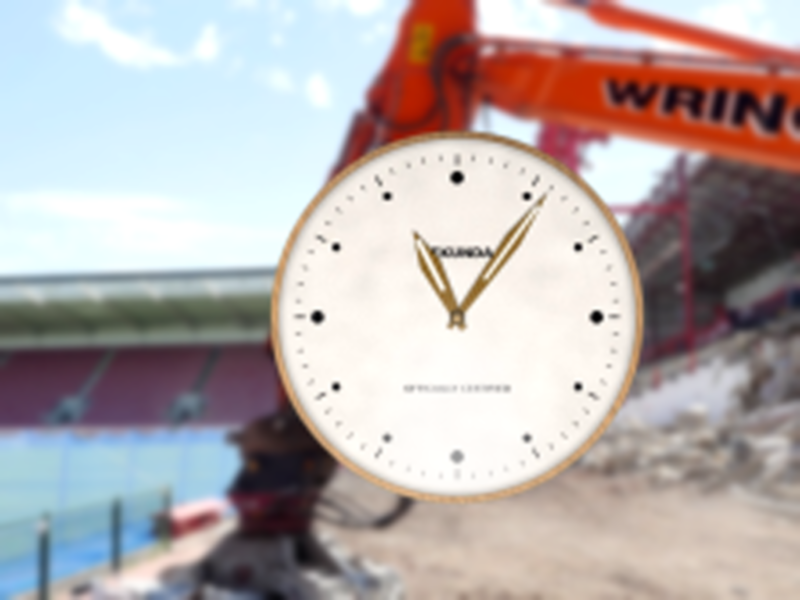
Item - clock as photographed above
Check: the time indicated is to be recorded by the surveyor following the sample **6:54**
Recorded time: **11:06**
